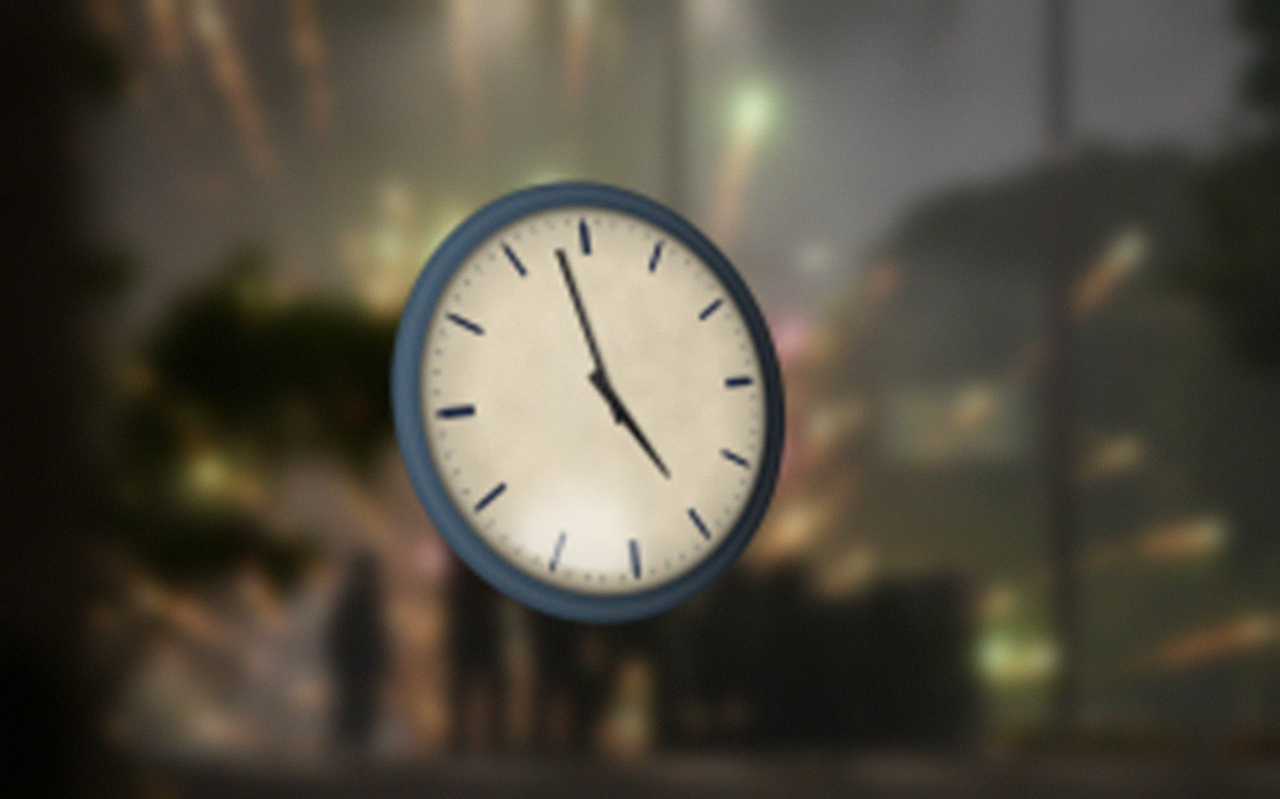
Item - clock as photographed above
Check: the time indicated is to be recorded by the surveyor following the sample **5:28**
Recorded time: **4:58**
